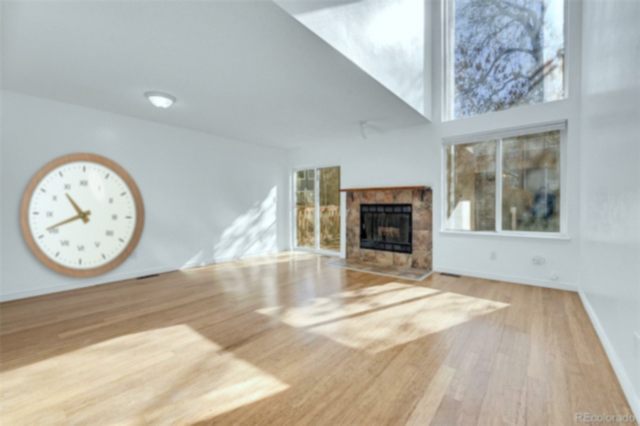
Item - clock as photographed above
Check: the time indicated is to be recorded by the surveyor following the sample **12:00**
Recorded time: **10:41**
